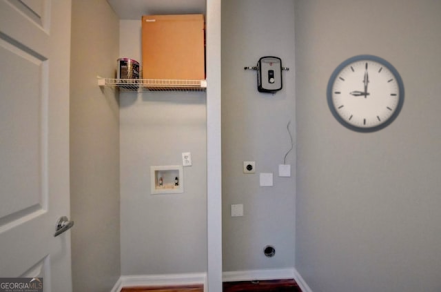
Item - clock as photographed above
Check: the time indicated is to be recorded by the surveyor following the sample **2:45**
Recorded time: **9:00**
